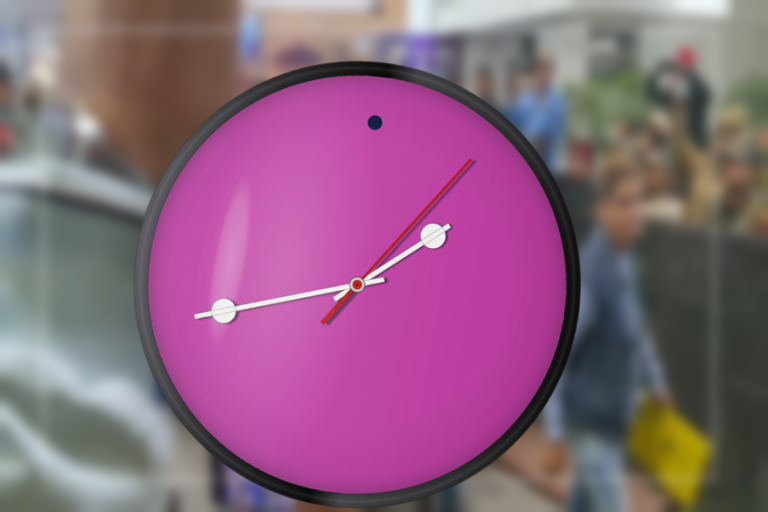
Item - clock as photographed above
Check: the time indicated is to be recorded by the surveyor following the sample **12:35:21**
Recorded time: **1:42:06**
